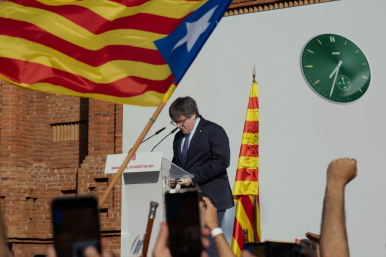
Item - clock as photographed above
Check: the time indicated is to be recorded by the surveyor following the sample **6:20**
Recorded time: **7:35**
